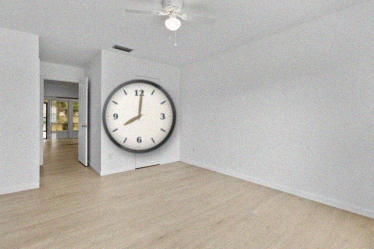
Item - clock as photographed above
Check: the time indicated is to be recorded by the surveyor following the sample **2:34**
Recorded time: **8:01**
